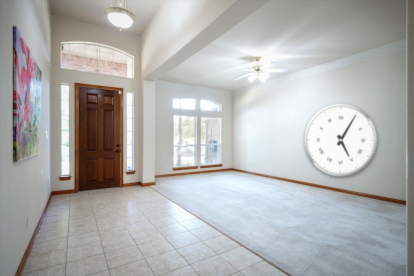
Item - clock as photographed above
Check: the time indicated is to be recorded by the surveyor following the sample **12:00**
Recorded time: **5:05**
